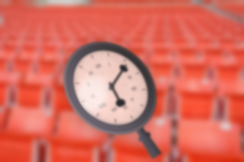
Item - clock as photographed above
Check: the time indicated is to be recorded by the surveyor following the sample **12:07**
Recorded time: **6:11**
